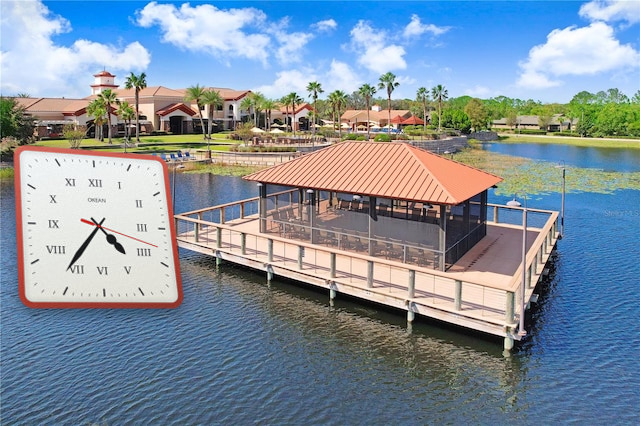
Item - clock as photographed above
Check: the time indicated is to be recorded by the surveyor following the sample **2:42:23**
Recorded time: **4:36:18**
